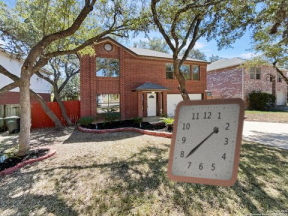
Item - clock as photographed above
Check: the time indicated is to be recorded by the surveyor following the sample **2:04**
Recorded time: **1:38**
